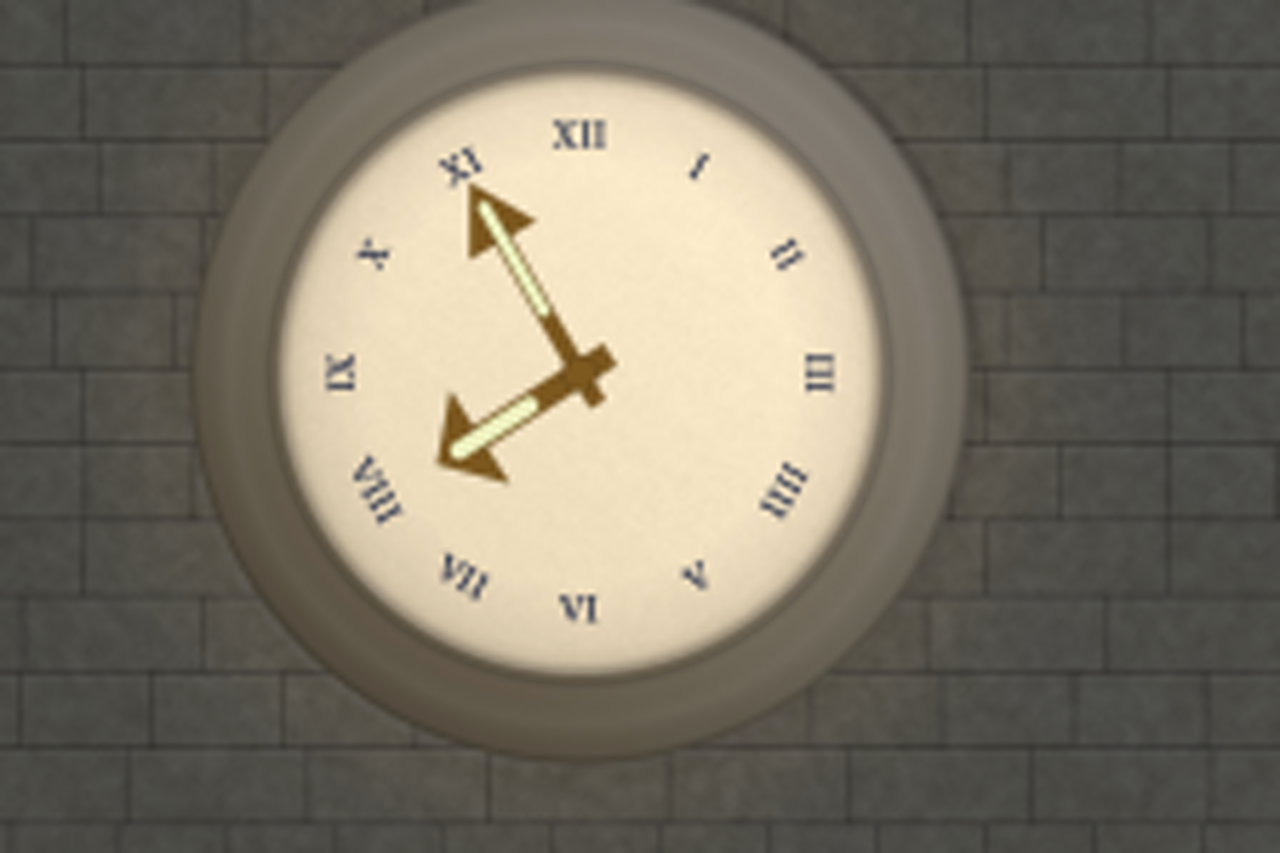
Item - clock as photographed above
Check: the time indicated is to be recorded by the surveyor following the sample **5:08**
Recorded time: **7:55**
